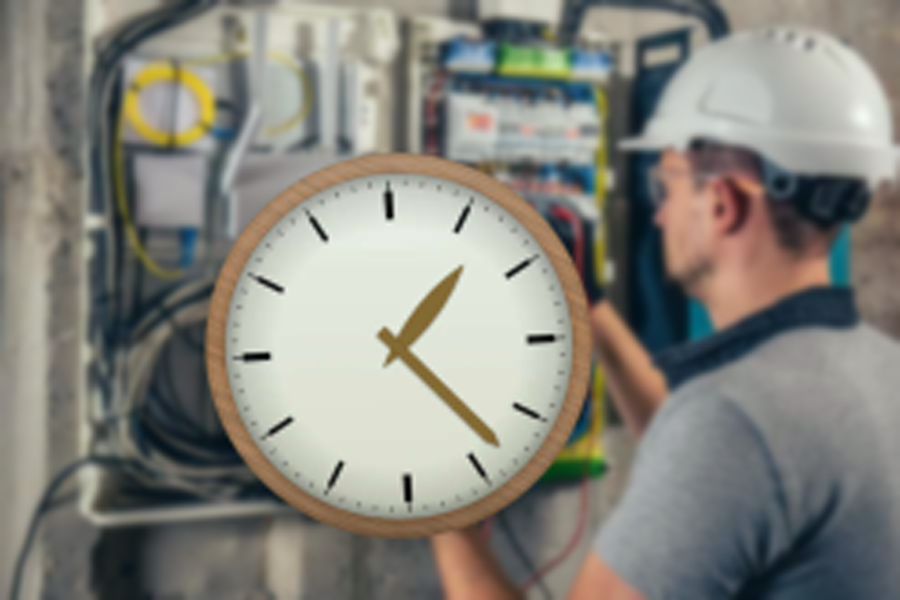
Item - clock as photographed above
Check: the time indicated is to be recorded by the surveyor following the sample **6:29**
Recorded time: **1:23**
